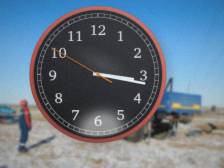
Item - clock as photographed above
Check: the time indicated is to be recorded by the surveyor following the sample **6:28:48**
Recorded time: **3:16:50**
